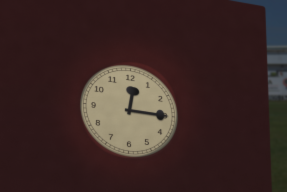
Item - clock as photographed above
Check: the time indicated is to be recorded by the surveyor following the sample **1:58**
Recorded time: **12:15**
